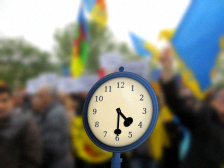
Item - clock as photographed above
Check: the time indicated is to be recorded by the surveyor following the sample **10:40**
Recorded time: **4:30**
